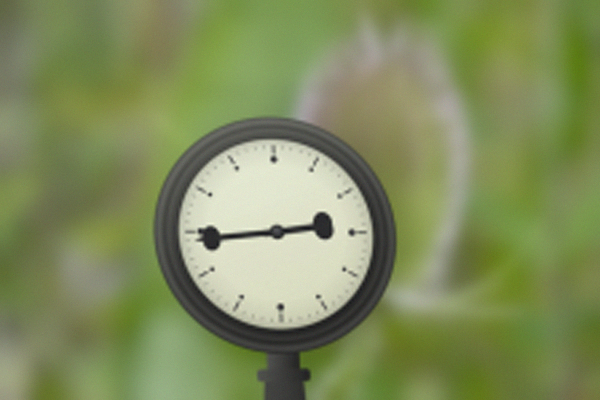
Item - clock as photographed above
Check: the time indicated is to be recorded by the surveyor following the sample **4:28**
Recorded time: **2:44**
